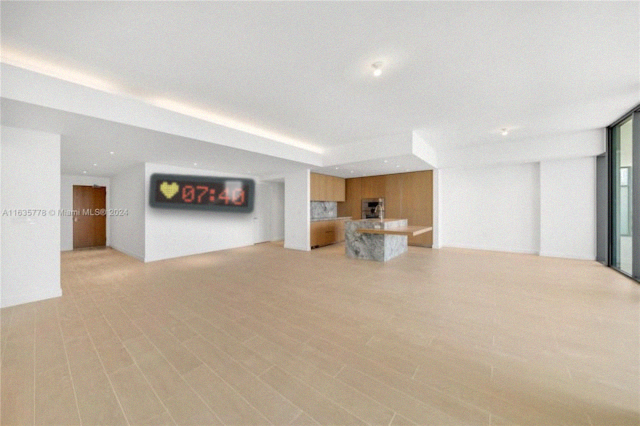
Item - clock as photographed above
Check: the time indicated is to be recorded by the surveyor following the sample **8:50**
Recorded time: **7:40**
